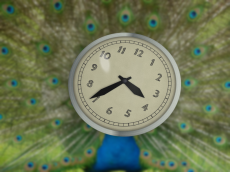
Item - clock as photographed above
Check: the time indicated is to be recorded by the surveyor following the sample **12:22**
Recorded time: **3:36**
